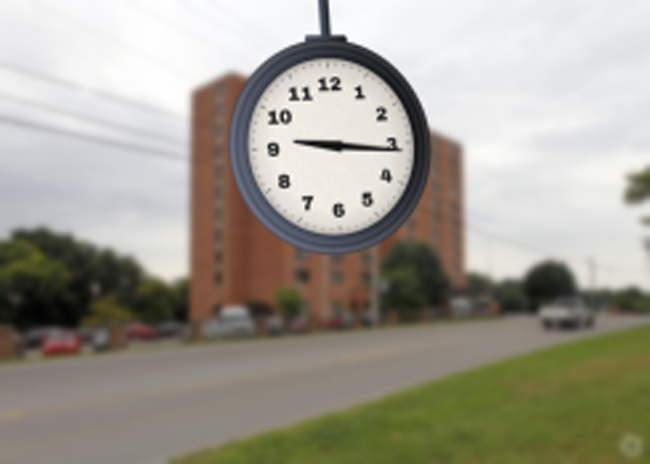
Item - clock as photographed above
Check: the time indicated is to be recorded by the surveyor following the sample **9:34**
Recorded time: **9:16**
